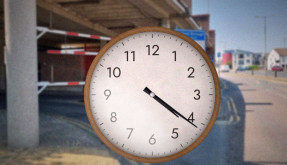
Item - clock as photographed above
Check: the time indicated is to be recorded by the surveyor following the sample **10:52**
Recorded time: **4:21**
